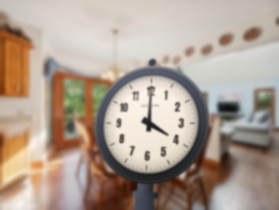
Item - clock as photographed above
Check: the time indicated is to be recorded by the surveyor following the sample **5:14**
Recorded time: **4:00**
